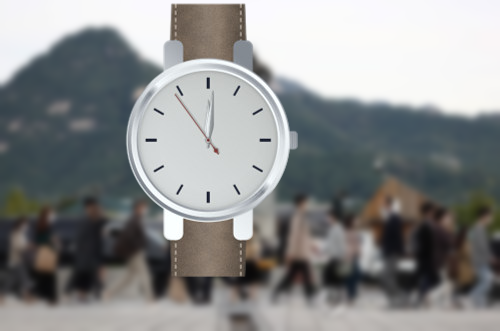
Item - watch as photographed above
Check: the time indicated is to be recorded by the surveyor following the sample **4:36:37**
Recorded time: **12:00:54**
